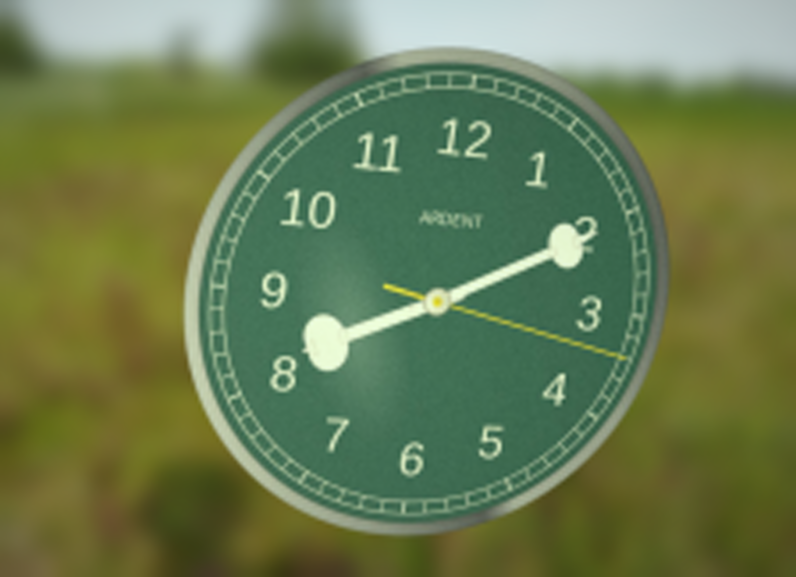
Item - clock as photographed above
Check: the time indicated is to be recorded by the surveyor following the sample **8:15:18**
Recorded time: **8:10:17**
